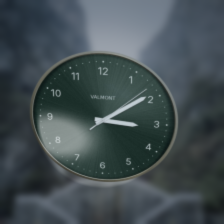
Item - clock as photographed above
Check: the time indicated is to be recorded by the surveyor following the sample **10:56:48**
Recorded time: **3:09:08**
